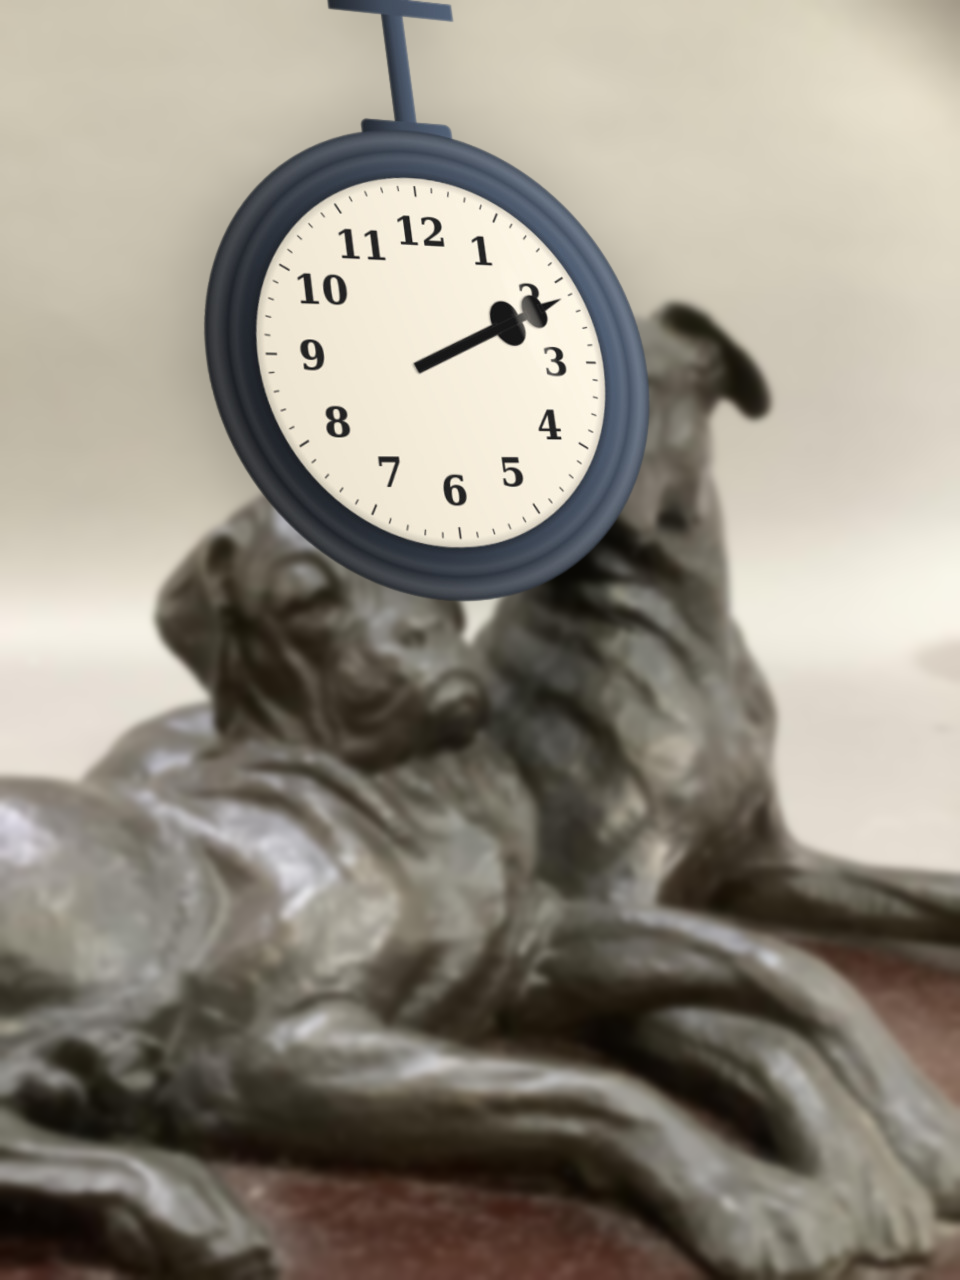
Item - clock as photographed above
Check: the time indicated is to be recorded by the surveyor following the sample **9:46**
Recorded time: **2:11**
